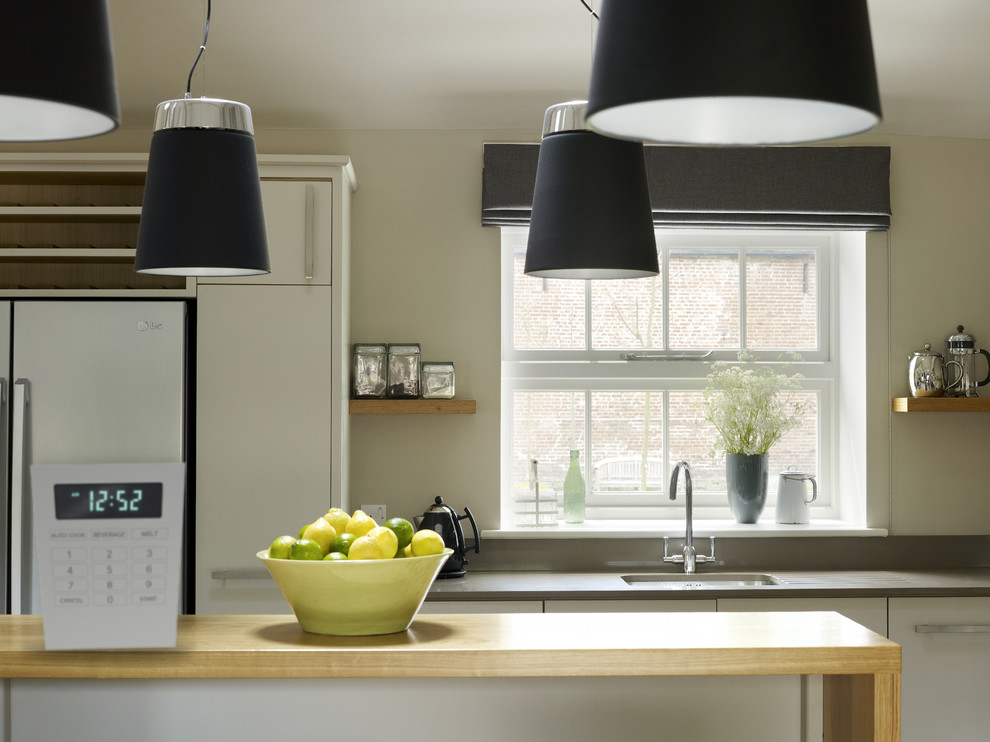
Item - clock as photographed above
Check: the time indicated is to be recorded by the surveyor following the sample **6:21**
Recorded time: **12:52**
